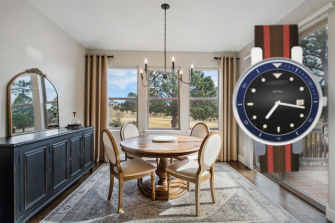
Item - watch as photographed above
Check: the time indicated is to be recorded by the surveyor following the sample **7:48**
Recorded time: **7:17**
